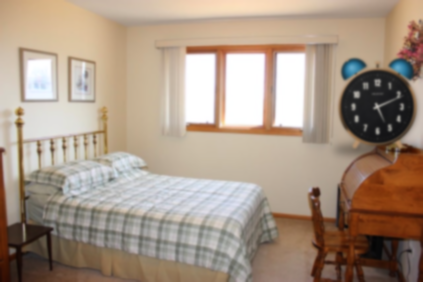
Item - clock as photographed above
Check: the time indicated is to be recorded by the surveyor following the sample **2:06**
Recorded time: **5:11**
